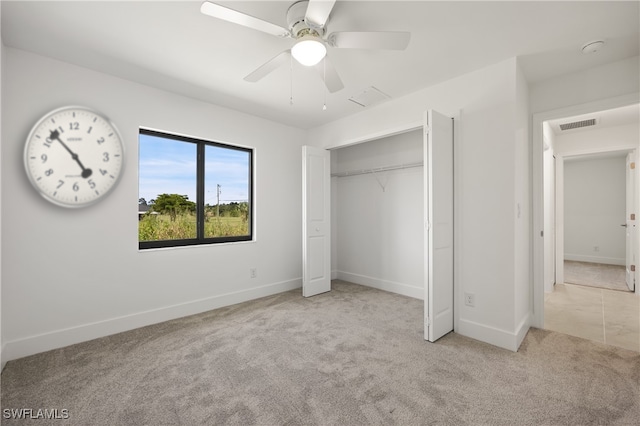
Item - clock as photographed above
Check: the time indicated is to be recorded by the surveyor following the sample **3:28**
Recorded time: **4:53**
